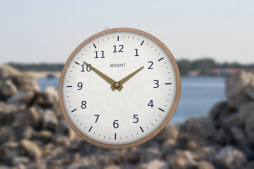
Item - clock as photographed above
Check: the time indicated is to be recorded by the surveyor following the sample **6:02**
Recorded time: **1:51**
